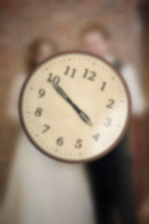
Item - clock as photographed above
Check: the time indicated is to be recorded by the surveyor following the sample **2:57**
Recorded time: **3:49**
